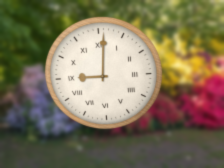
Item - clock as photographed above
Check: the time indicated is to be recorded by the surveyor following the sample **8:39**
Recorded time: **9:01**
